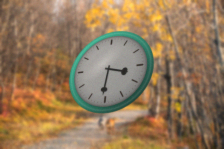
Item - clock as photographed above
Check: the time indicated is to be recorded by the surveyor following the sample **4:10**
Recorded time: **3:31**
